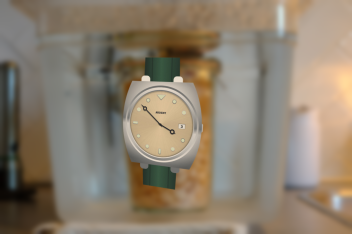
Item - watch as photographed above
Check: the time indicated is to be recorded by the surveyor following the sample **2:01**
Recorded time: **3:52**
